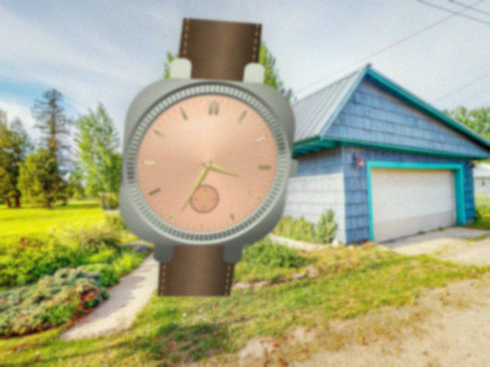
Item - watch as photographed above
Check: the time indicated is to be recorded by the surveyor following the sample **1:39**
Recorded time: **3:34**
